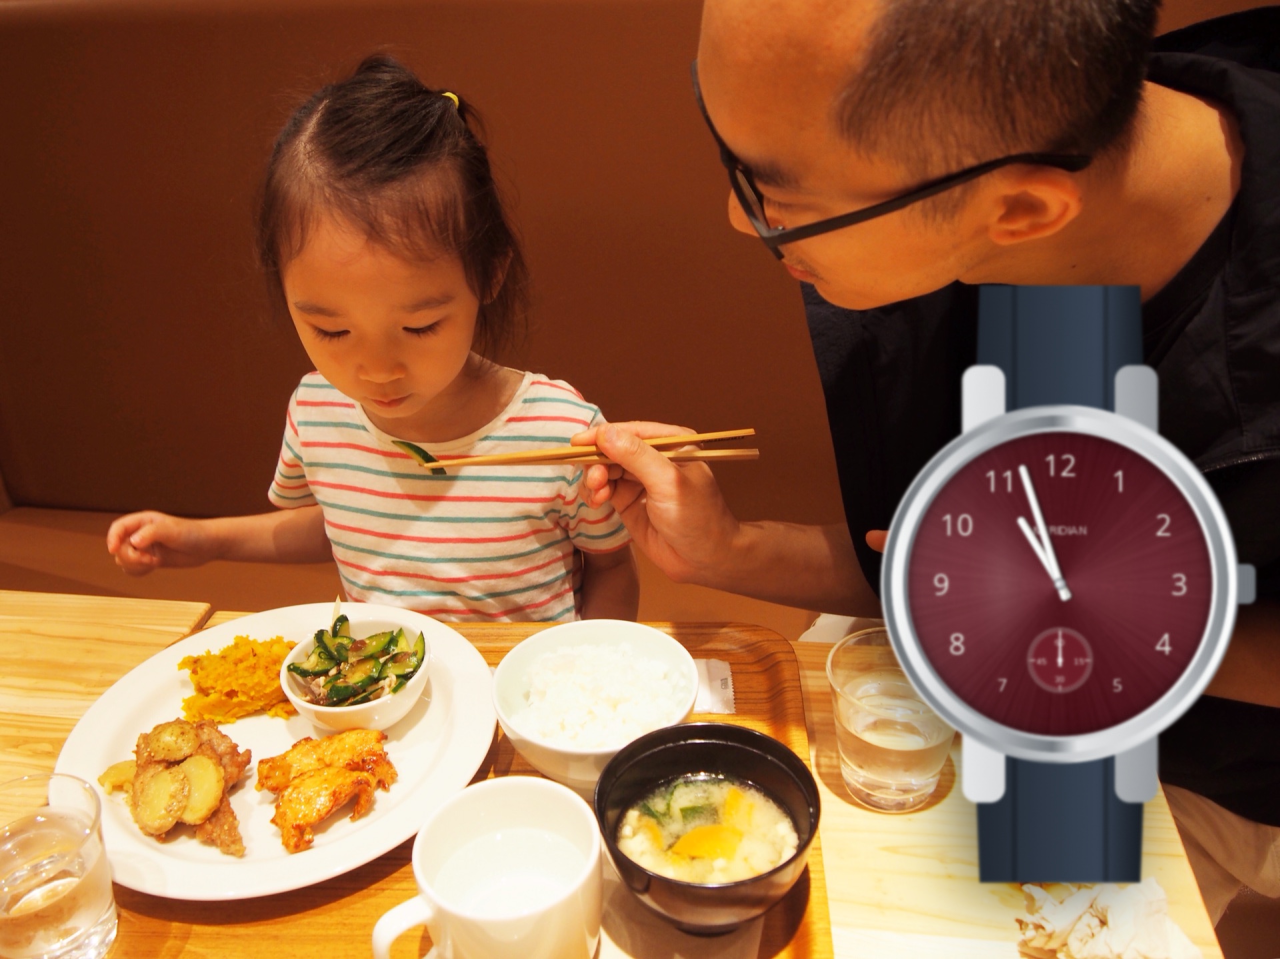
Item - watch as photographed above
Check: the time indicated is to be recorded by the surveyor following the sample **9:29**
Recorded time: **10:57**
